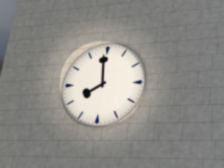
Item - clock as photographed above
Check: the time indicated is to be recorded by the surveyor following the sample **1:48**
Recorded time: **7:59**
